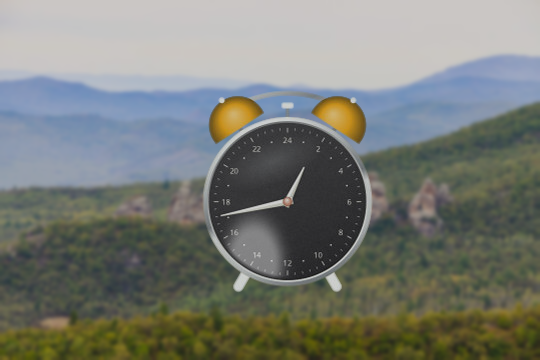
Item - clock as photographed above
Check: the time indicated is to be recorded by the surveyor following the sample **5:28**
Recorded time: **1:43**
